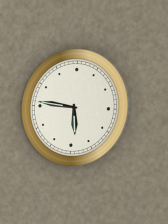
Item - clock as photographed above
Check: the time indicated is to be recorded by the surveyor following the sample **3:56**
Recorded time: **5:46**
